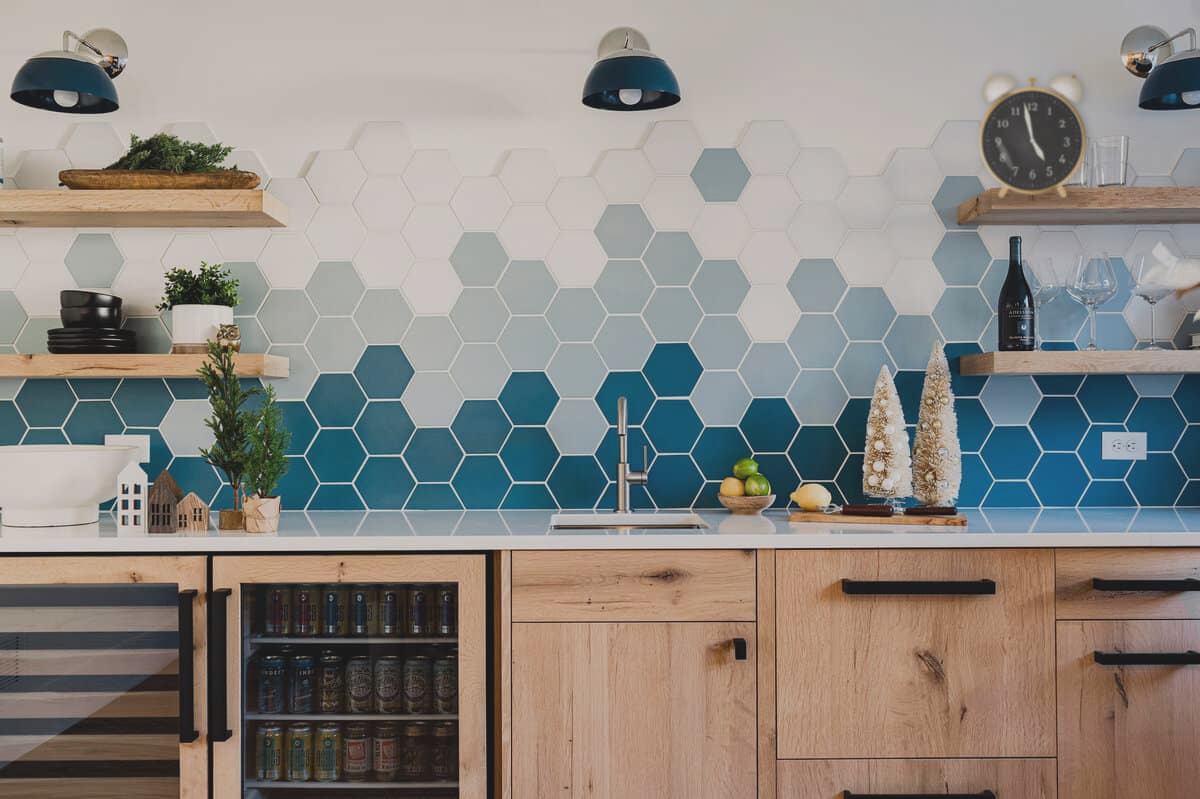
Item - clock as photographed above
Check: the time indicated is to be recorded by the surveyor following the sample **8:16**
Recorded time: **4:58**
